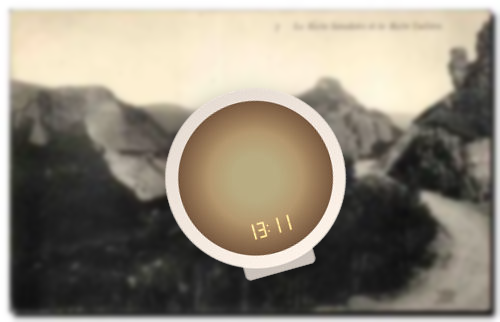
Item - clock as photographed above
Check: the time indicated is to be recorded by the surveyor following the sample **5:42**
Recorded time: **13:11**
